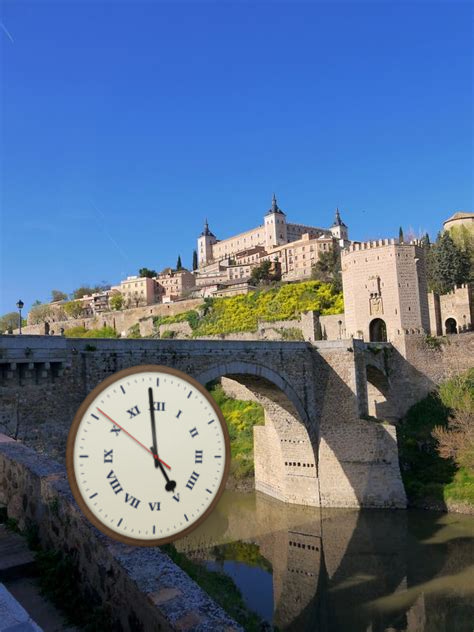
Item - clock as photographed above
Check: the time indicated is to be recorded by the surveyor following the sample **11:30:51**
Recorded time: **4:58:51**
